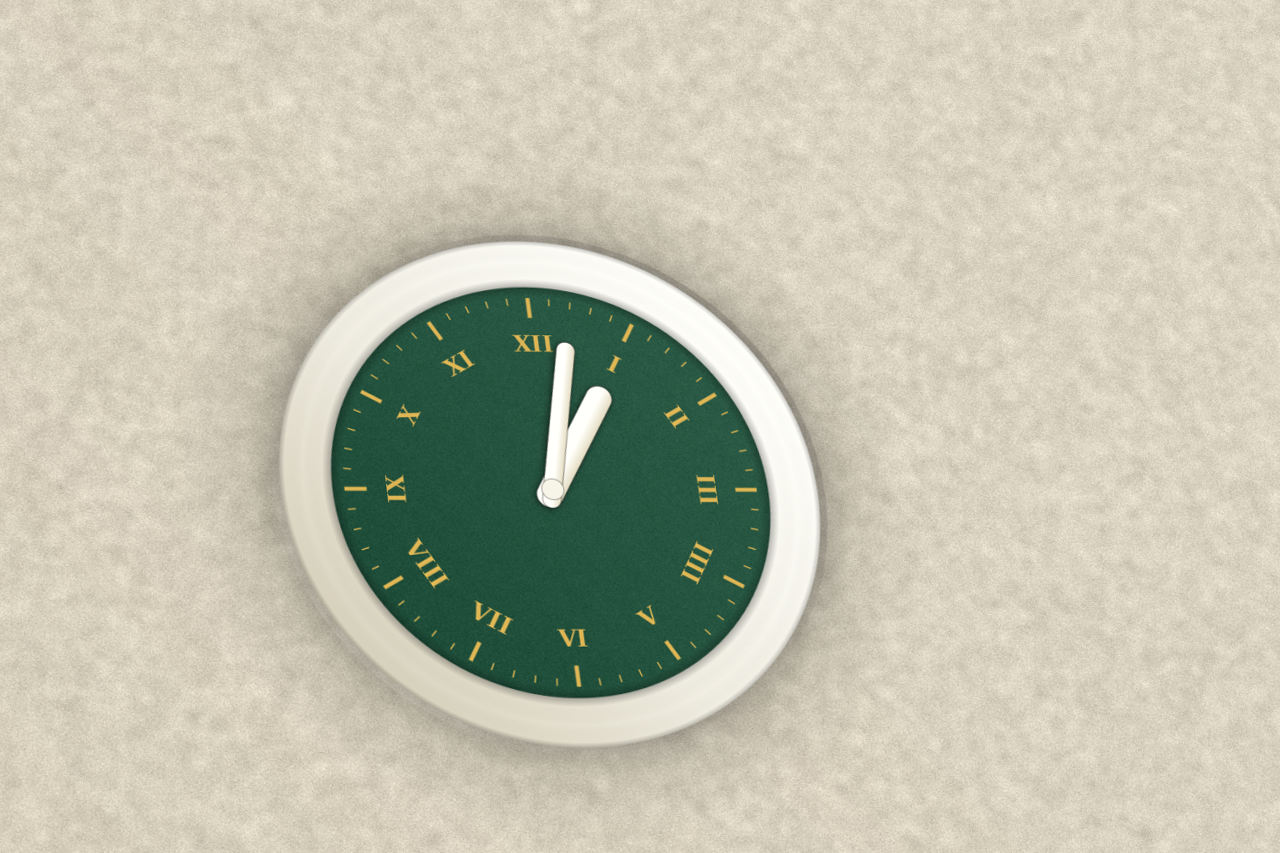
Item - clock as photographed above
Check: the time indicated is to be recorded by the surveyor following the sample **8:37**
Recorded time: **1:02**
